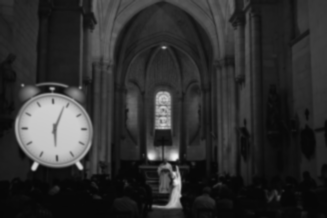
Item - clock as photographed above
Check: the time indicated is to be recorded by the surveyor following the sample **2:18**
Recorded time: **6:04**
